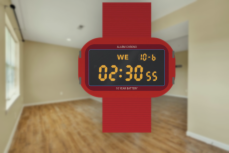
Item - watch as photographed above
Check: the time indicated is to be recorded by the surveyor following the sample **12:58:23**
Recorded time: **2:30:55**
